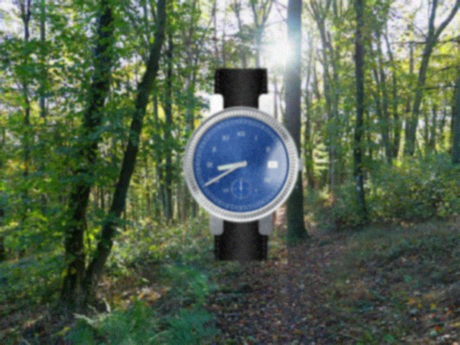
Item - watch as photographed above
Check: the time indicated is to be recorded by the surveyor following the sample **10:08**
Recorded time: **8:40**
